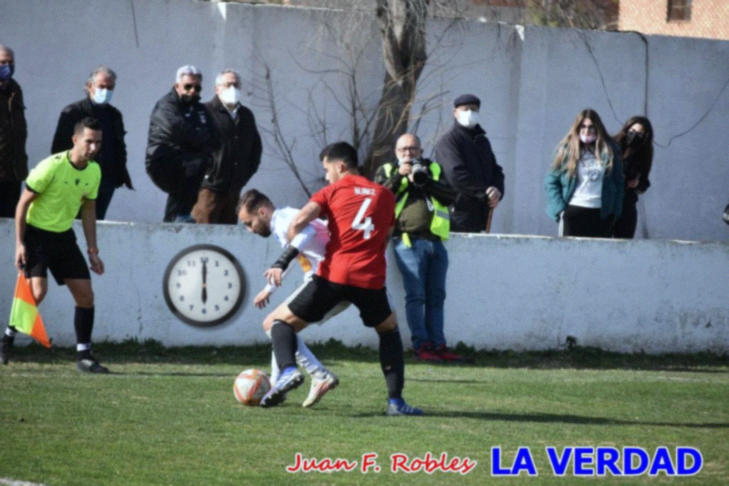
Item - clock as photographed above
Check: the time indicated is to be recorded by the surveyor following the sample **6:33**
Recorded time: **6:00**
